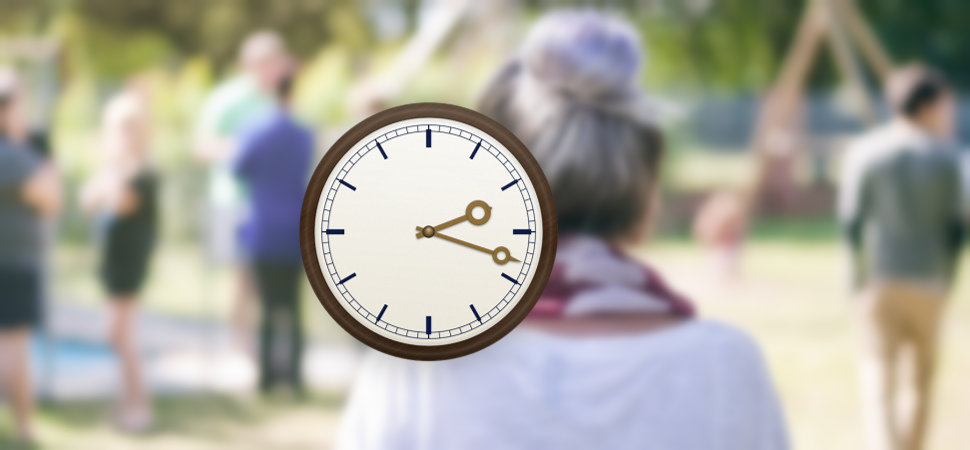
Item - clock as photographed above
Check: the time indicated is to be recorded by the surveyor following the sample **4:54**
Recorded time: **2:18**
